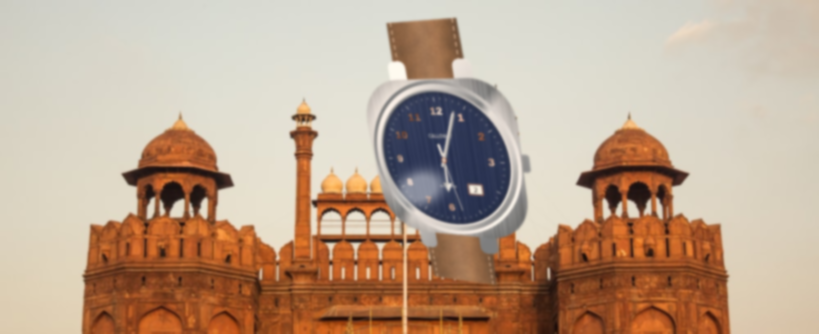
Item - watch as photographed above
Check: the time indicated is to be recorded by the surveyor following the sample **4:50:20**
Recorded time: **6:03:28**
